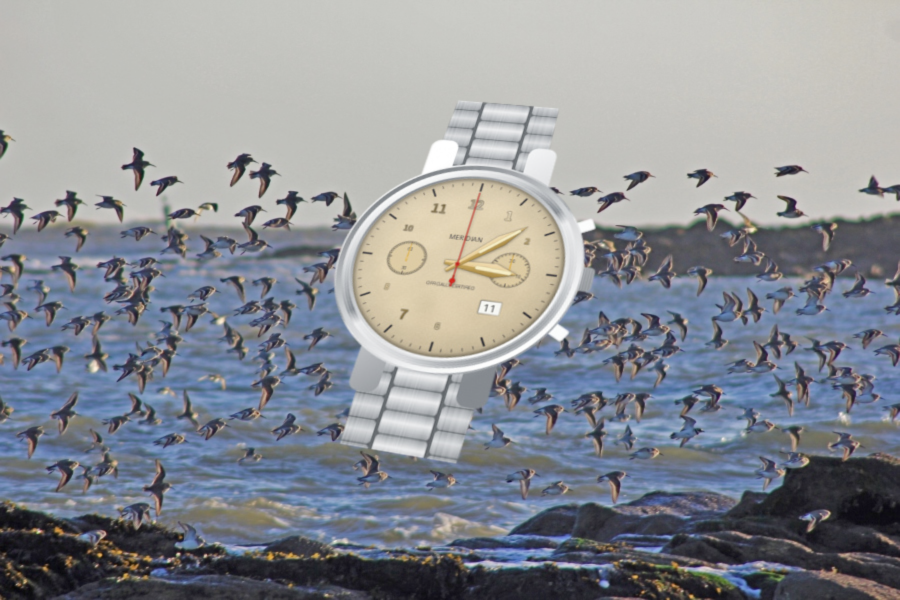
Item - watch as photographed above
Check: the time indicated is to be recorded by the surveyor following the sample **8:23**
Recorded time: **3:08**
